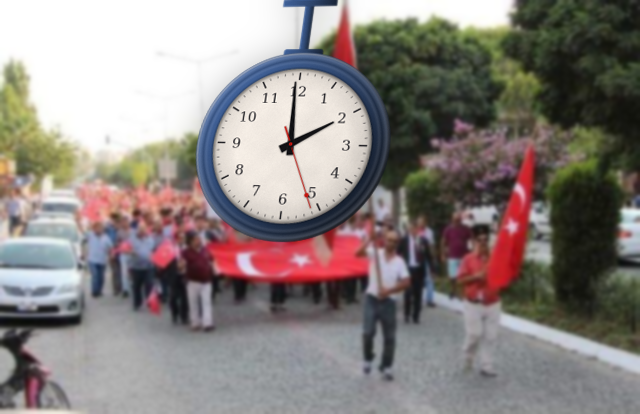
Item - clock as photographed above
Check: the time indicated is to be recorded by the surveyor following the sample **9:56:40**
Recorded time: **1:59:26**
